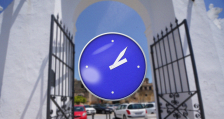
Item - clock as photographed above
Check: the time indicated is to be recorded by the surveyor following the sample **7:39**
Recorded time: **2:06**
